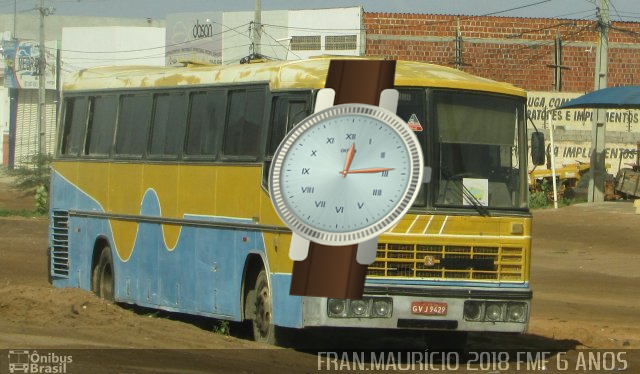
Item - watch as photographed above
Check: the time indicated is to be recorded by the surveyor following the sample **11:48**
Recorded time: **12:14**
